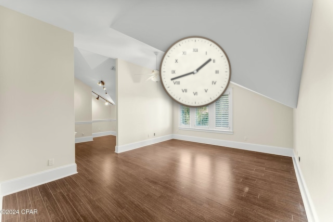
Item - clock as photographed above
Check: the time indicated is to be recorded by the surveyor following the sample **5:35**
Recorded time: **1:42**
